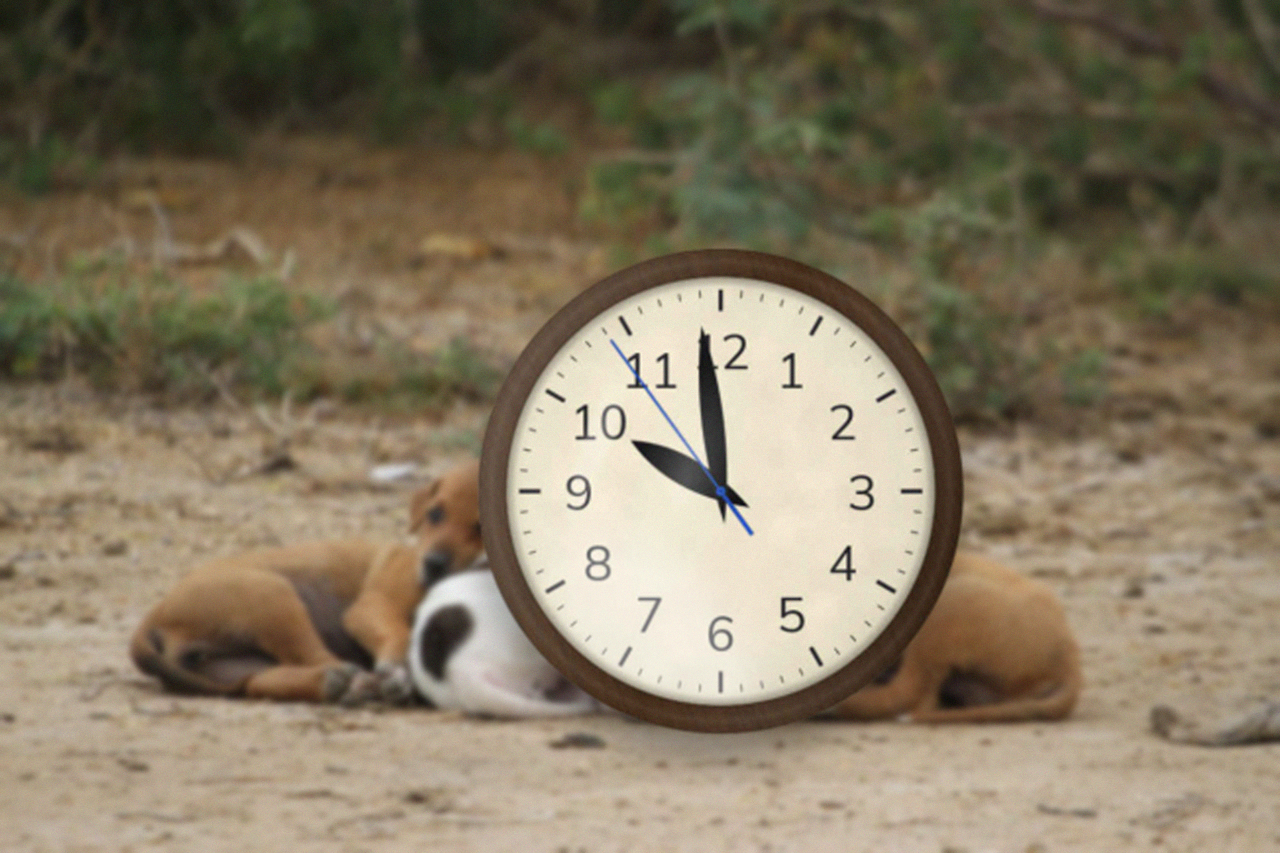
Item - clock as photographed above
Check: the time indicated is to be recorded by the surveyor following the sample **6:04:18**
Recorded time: **9:58:54**
